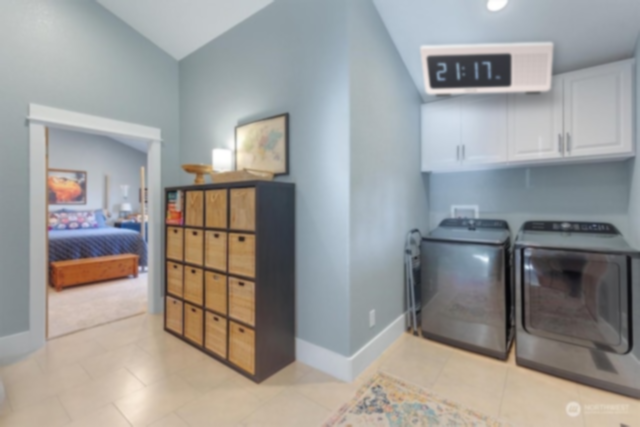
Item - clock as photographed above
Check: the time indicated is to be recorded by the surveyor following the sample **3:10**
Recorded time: **21:17**
